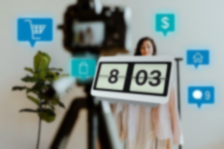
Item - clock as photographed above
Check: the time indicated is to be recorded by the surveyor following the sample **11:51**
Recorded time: **8:03**
